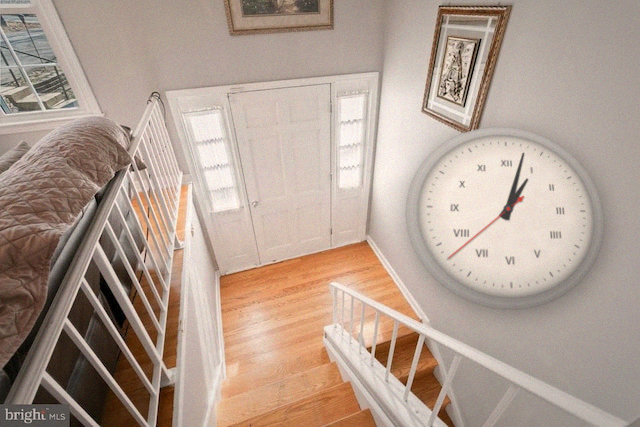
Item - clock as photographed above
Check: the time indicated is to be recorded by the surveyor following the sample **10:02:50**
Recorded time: **1:02:38**
